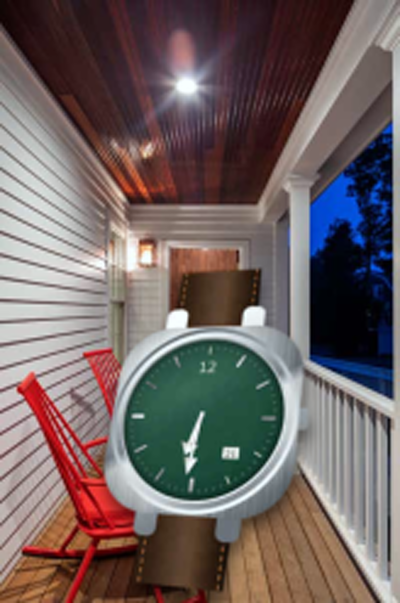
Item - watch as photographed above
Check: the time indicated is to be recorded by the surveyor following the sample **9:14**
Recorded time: **6:31**
